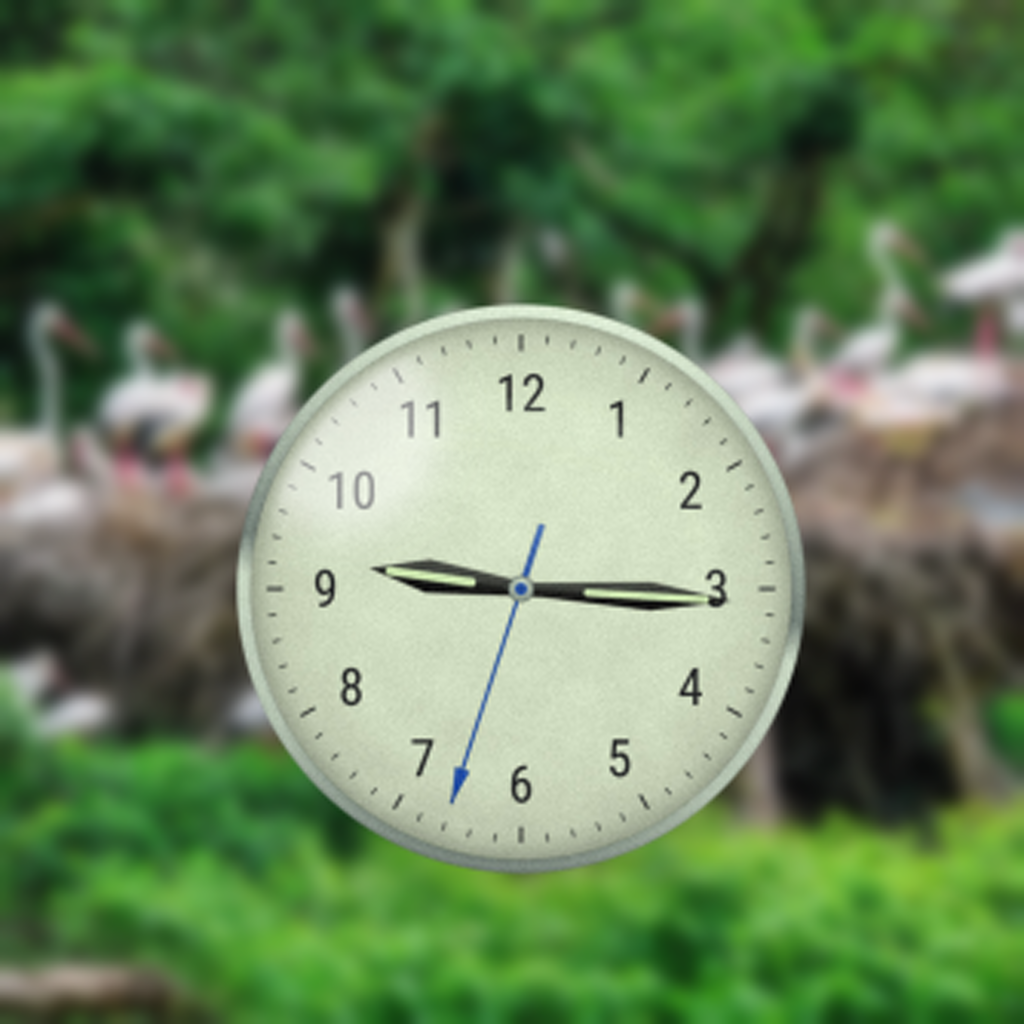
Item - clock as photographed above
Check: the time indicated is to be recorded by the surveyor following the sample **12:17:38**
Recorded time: **9:15:33**
